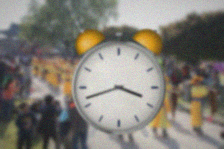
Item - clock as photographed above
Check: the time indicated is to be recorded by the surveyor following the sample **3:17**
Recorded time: **3:42**
